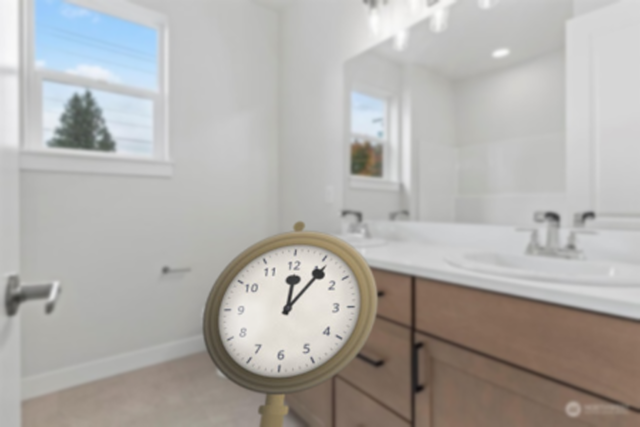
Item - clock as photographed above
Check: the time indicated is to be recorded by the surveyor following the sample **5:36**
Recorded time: **12:06**
